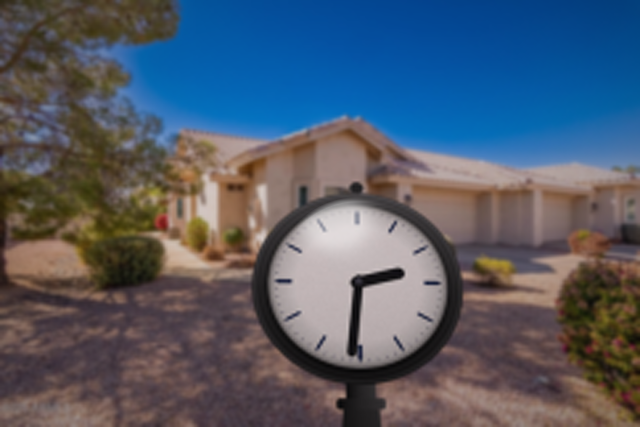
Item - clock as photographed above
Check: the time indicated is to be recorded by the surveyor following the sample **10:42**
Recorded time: **2:31**
